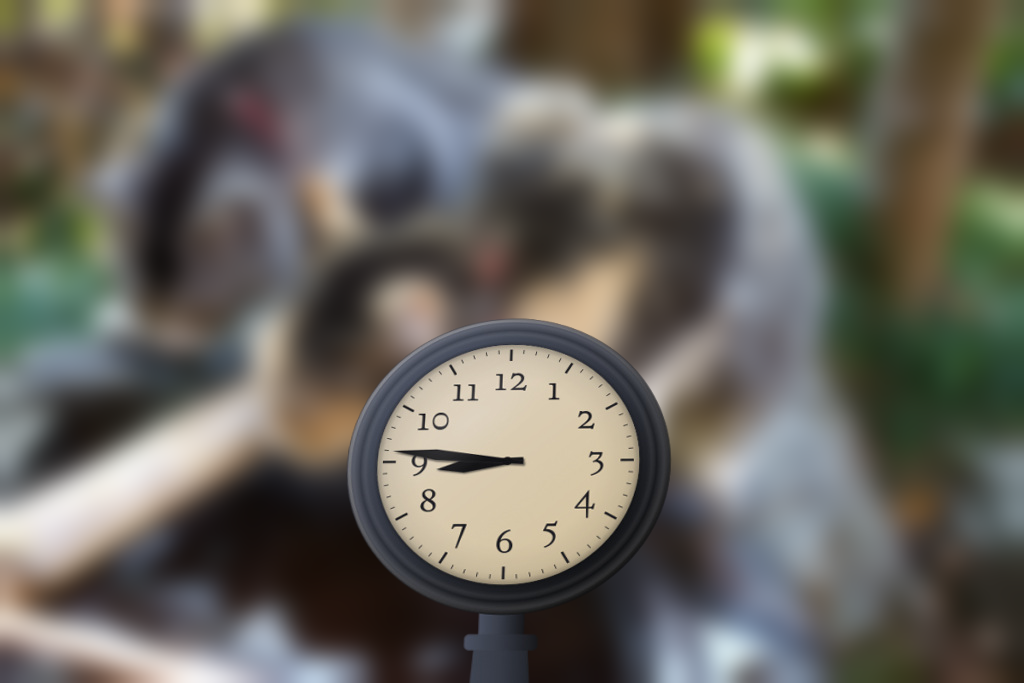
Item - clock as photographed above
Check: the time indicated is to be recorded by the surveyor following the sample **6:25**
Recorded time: **8:46**
